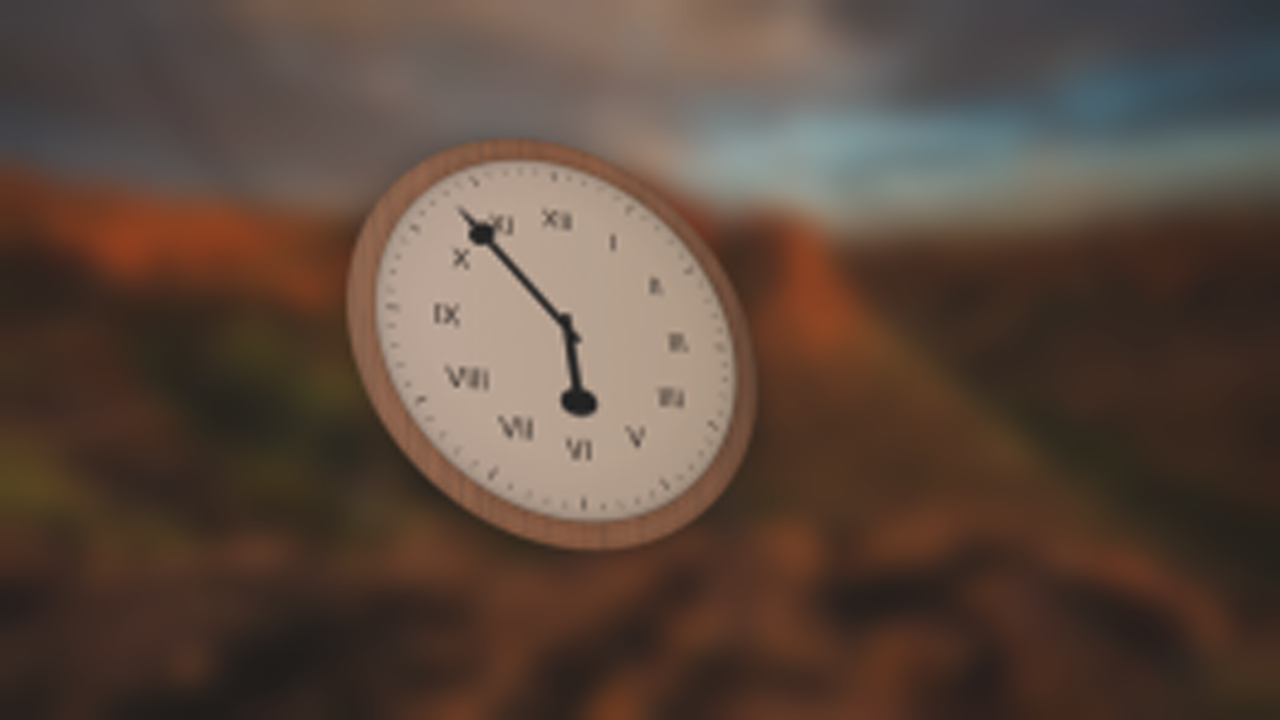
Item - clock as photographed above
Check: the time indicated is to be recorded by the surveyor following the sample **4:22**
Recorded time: **5:53**
